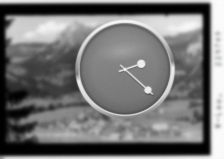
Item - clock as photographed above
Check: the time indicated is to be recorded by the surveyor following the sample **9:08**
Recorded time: **2:22**
